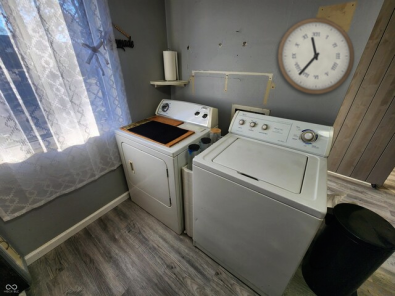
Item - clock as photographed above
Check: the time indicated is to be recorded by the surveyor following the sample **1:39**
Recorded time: **11:37**
